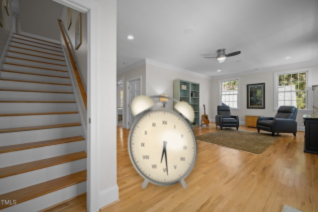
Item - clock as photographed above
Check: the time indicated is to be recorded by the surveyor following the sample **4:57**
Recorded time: **6:29**
